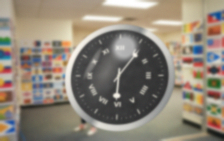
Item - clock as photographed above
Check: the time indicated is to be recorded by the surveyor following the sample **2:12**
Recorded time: **6:06**
